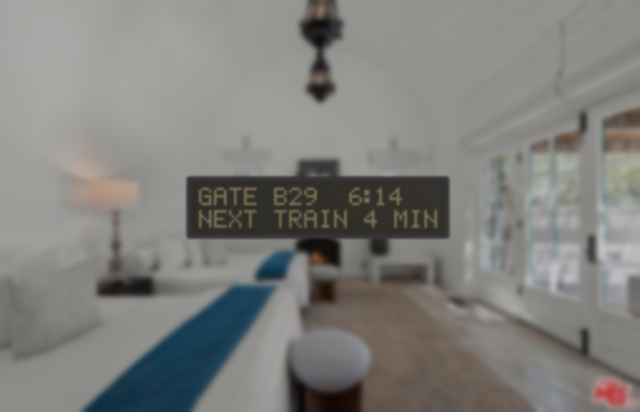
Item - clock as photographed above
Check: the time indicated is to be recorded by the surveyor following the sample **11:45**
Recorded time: **6:14**
